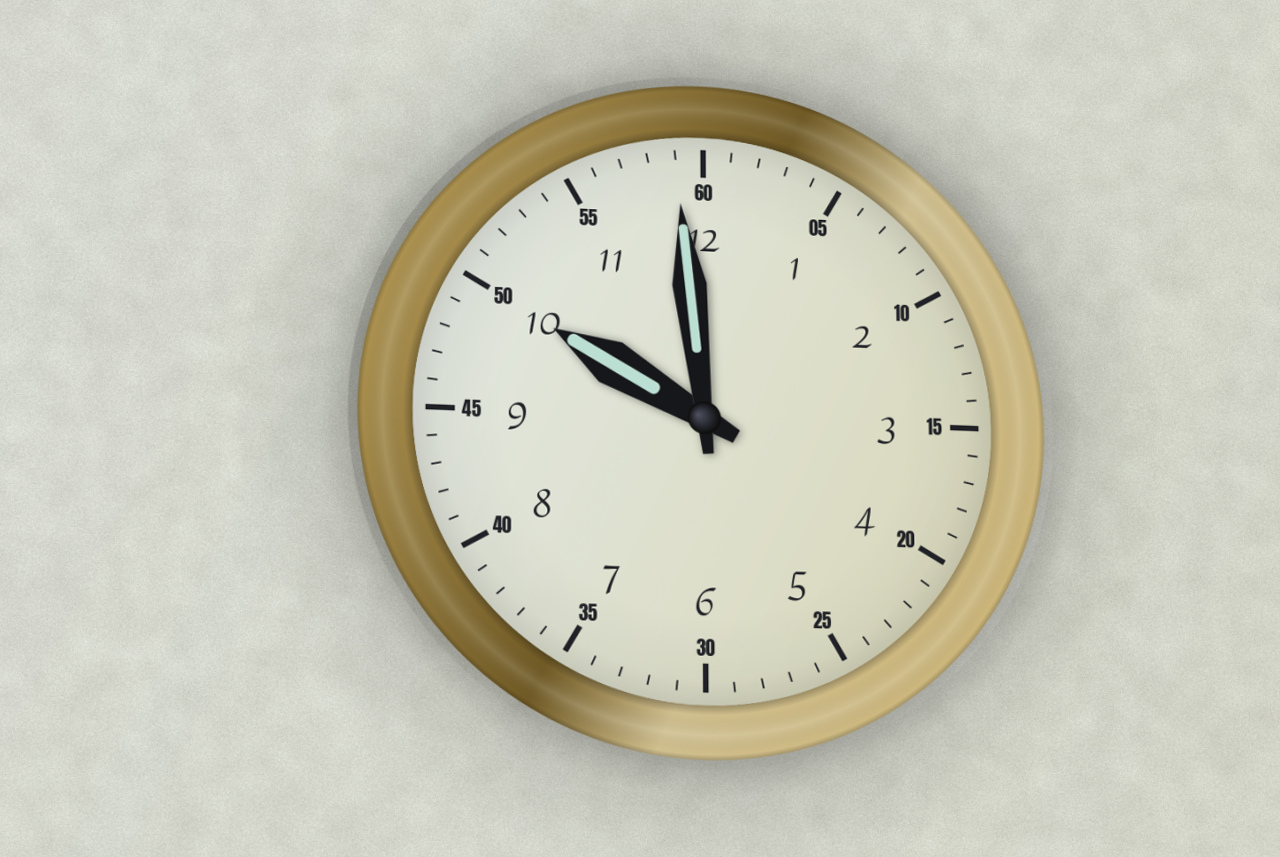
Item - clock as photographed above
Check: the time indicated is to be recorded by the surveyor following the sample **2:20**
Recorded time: **9:59**
